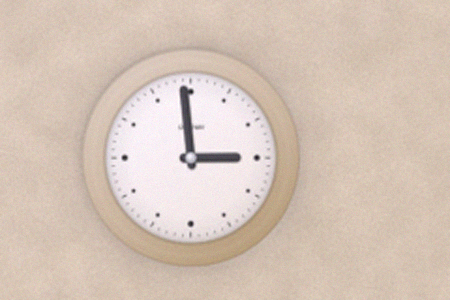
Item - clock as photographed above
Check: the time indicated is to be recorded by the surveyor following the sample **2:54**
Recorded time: **2:59**
